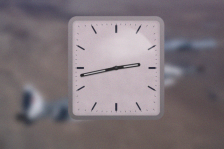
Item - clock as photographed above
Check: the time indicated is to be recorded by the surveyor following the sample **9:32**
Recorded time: **2:43**
